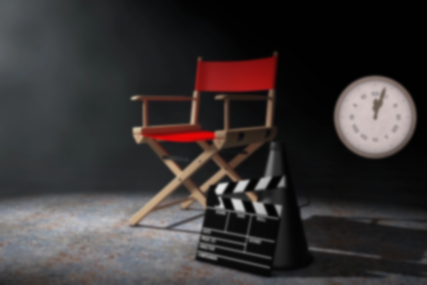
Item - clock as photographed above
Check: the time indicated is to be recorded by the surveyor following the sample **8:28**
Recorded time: **12:03**
